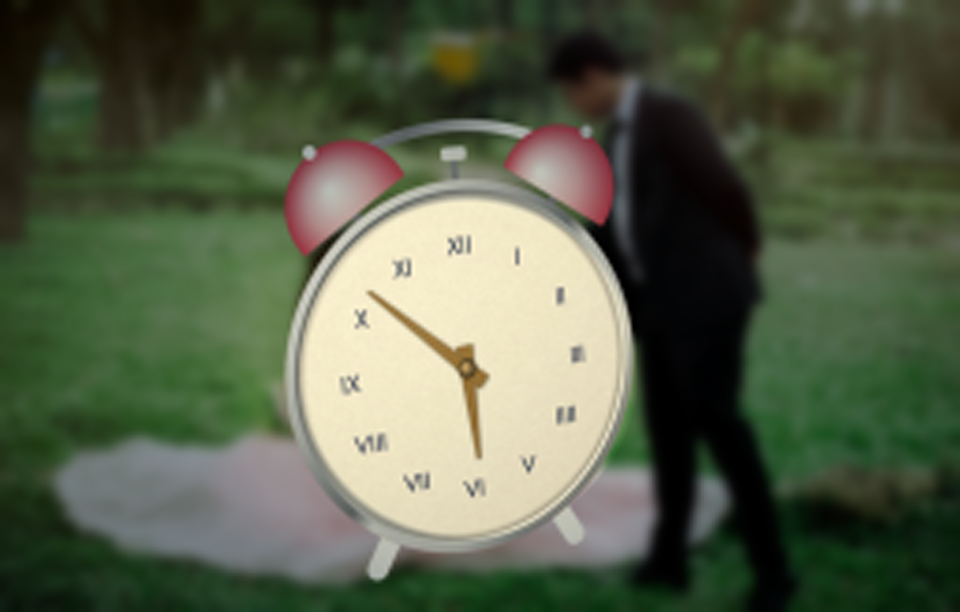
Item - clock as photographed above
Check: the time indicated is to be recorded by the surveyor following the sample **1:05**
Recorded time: **5:52**
